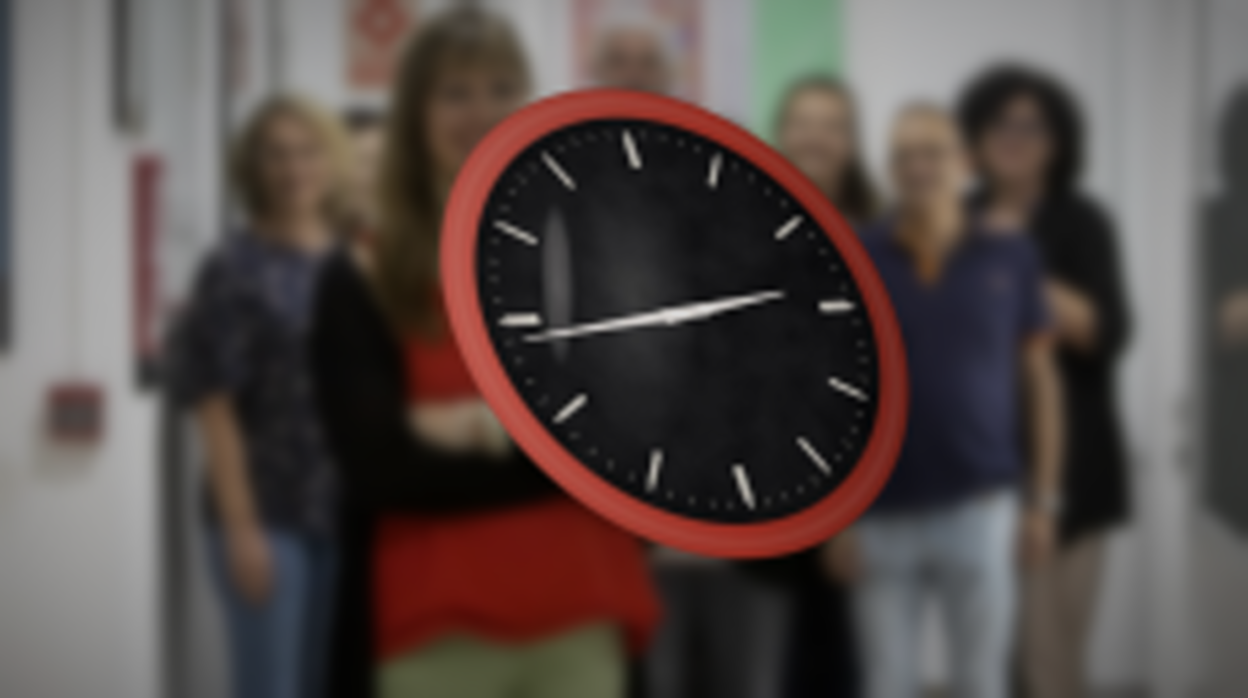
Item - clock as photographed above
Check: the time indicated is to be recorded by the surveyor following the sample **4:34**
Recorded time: **2:44**
